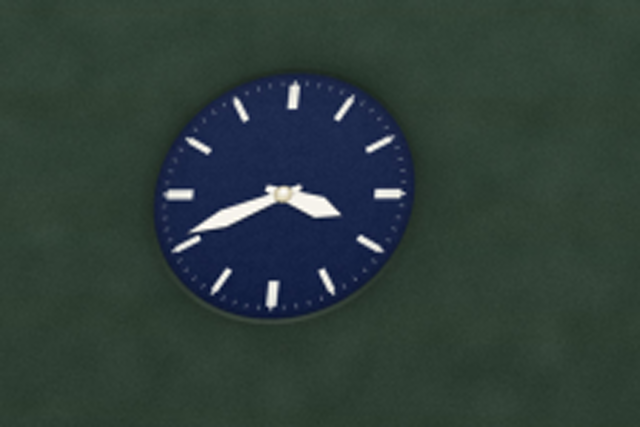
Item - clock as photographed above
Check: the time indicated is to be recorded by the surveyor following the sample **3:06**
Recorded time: **3:41**
